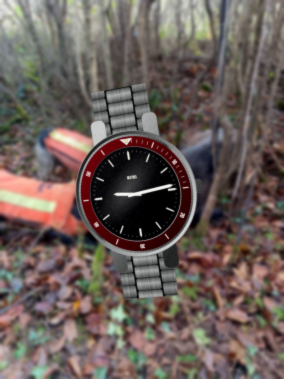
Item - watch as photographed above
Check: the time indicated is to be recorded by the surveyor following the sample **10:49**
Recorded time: **9:14**
